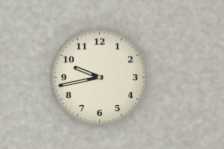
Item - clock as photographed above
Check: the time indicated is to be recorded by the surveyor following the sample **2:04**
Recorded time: **9:43**
